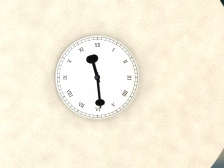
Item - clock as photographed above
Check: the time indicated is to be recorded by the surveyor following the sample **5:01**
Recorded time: **11:29**
